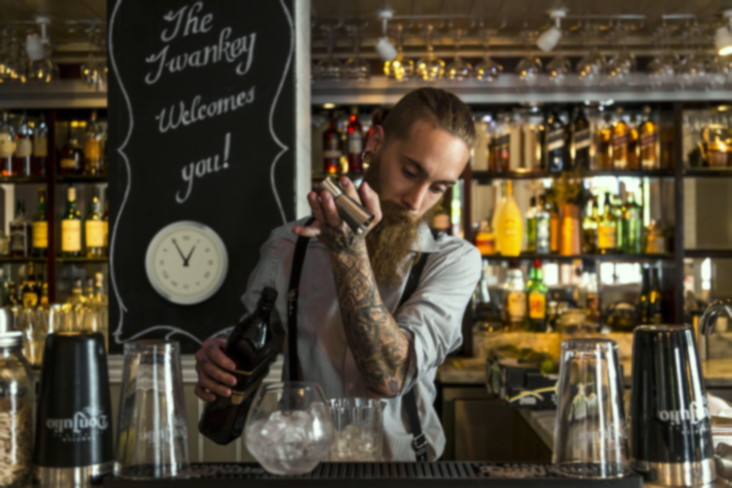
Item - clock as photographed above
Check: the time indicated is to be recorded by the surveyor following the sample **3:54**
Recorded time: **12:55**
